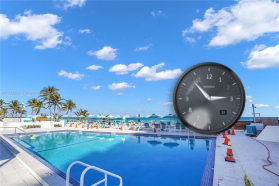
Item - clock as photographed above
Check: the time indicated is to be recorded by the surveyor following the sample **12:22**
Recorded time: **2:53**
